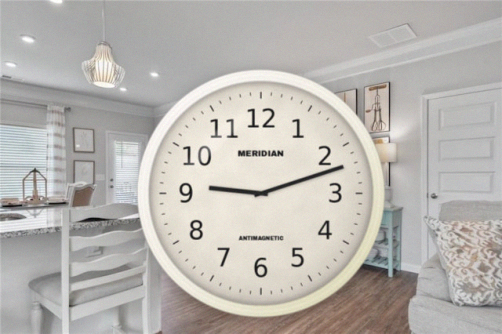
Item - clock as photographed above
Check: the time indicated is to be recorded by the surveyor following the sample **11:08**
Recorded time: **9:12**
